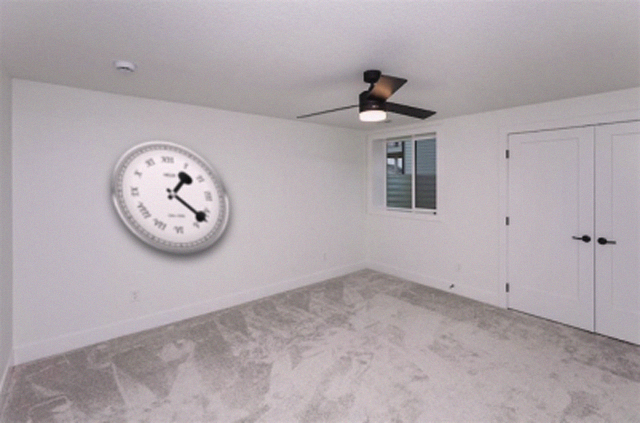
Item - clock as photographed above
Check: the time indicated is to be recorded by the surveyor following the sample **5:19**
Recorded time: **1:22**
